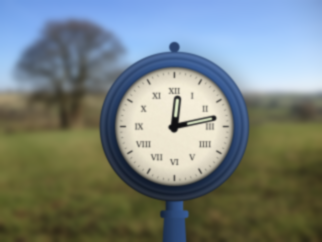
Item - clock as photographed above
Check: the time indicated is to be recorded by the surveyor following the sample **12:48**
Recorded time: **12:13**
